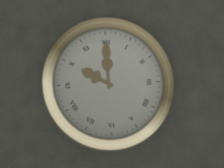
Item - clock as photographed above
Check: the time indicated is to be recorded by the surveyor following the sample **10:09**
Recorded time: **10:00**
